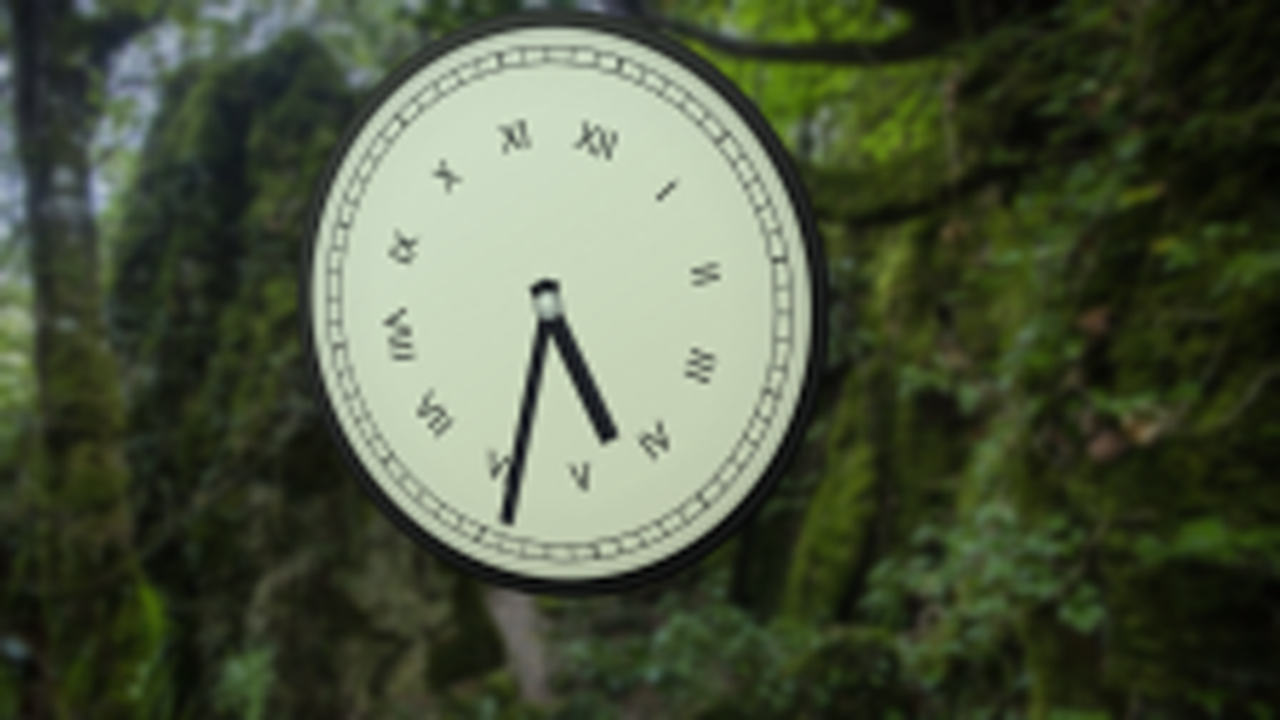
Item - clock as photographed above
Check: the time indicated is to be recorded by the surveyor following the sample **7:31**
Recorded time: **4:29**
